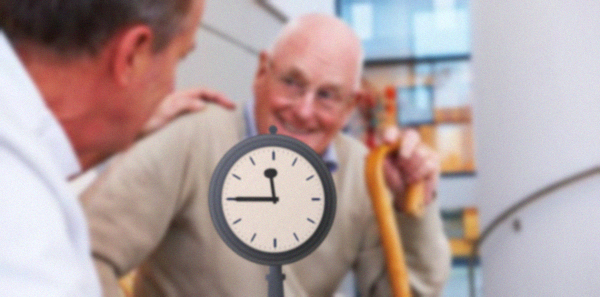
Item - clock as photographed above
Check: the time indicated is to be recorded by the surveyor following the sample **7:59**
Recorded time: **11:45**
